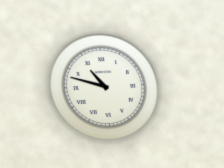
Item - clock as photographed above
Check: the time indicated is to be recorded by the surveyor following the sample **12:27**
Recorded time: **10:48**
